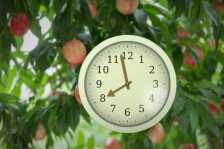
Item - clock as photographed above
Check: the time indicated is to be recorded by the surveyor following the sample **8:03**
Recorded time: **7:58**
